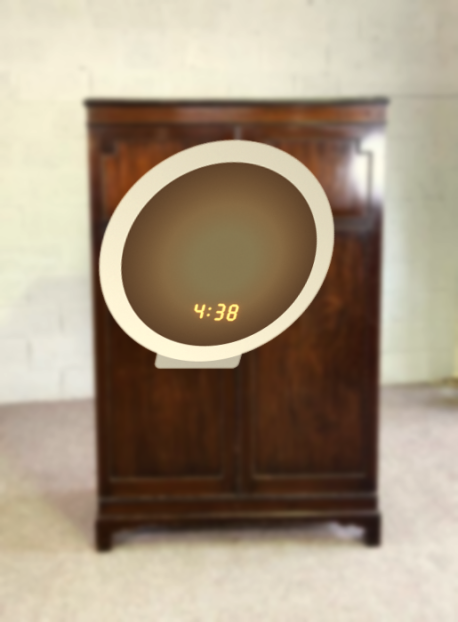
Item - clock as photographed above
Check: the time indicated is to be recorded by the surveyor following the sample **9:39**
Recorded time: **4:38**
